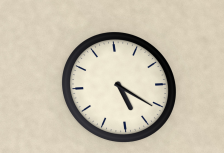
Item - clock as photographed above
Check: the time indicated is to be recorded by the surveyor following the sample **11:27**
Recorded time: **5:21**
